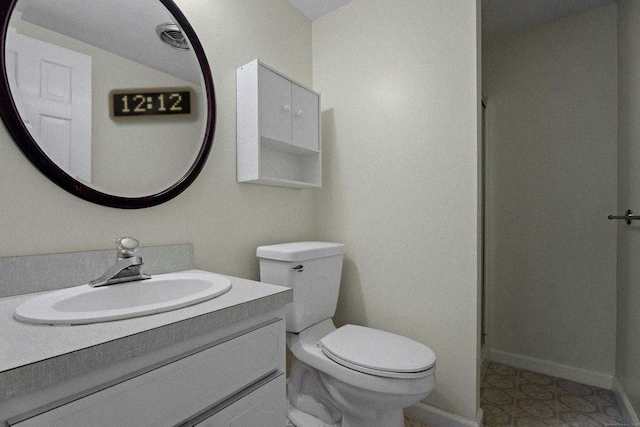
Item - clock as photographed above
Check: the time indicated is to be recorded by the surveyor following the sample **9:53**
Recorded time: **12:12**
